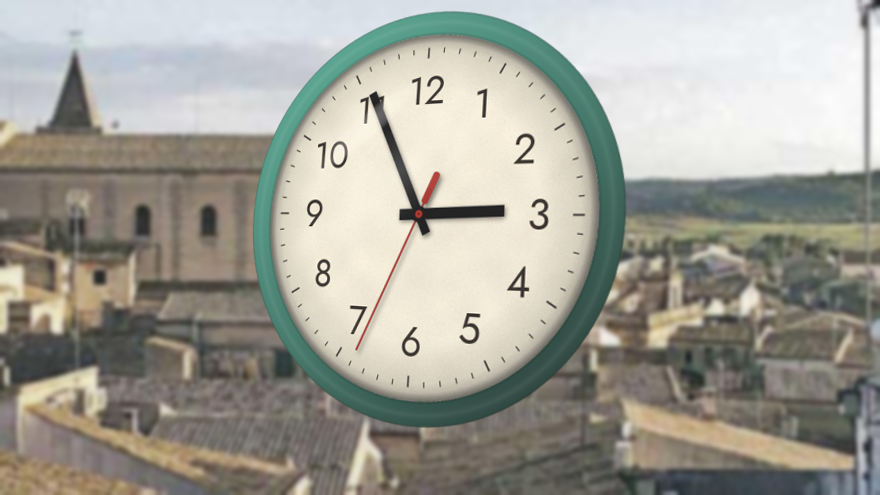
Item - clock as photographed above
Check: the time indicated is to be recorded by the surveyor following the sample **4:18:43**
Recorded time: **2:55:34**
